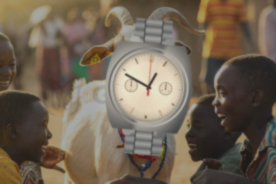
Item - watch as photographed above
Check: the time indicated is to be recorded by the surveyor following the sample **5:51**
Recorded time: **12:49**
